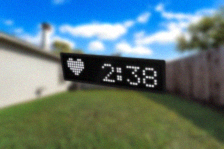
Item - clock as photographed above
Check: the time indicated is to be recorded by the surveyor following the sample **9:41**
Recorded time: **2:38**
